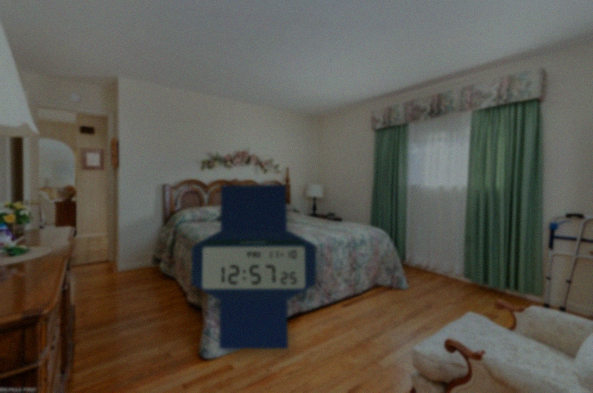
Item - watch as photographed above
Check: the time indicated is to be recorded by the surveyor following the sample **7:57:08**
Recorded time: **12:57:25**
